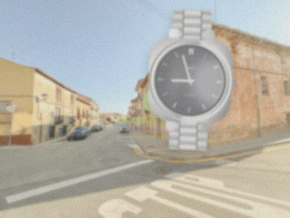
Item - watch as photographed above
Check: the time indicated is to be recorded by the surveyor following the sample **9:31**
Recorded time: **8:57**
